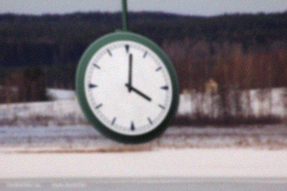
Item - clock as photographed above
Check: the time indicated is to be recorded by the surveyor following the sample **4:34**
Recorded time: **4:01**
